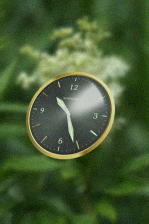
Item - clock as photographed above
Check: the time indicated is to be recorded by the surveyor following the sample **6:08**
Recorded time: **10:26**
